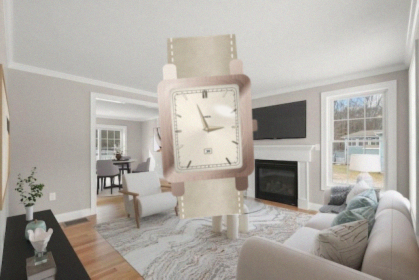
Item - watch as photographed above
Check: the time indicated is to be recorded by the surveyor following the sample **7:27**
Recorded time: **2:57**
